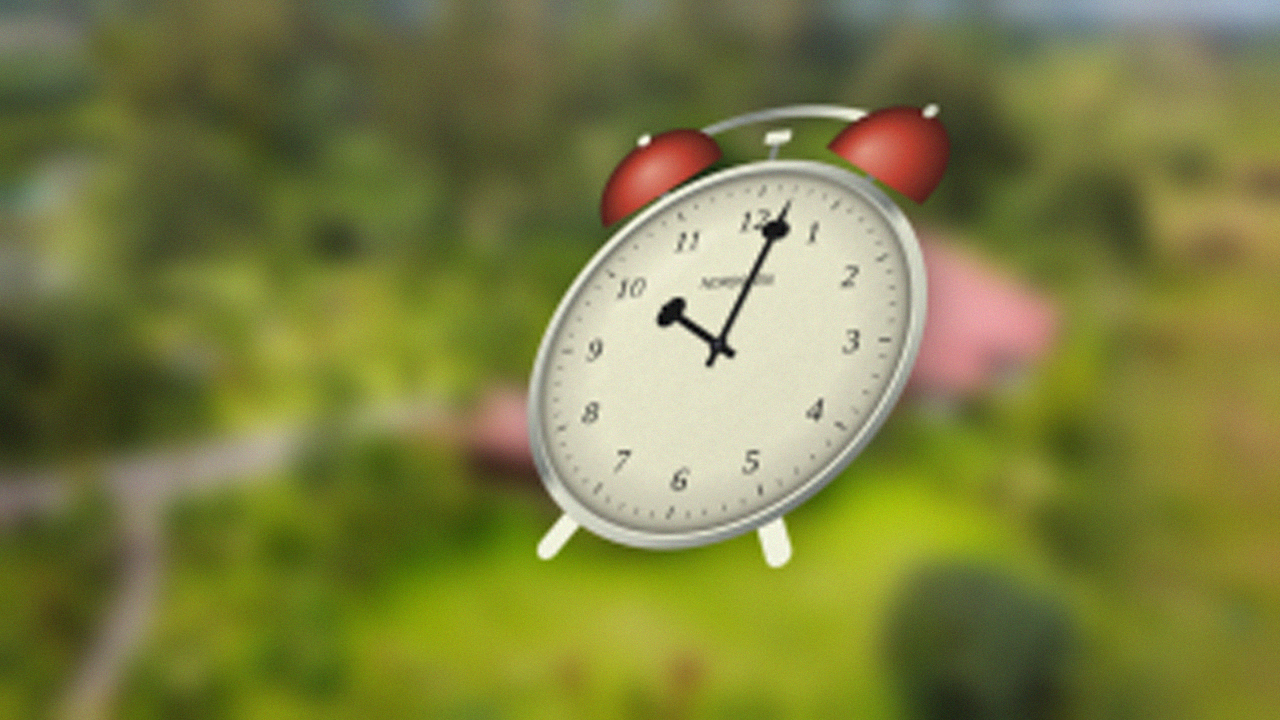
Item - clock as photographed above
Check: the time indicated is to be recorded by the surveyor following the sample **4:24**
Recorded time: **10:02**
